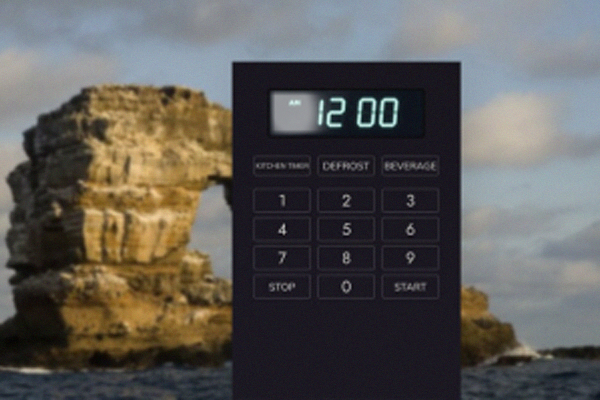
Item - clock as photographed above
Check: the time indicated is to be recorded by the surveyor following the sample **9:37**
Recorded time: **12:00**
